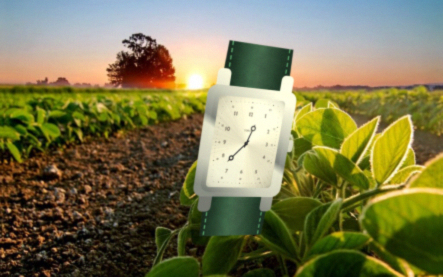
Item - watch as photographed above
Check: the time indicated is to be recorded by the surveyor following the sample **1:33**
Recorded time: **12:37**
